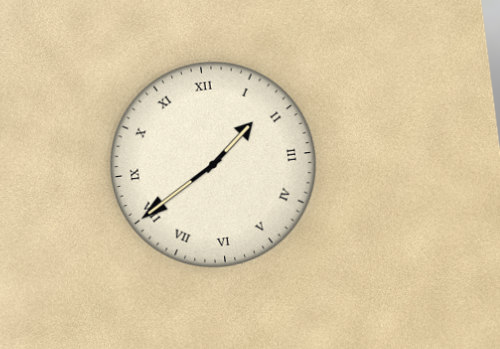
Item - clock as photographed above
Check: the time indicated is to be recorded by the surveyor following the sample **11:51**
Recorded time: **1:40**
